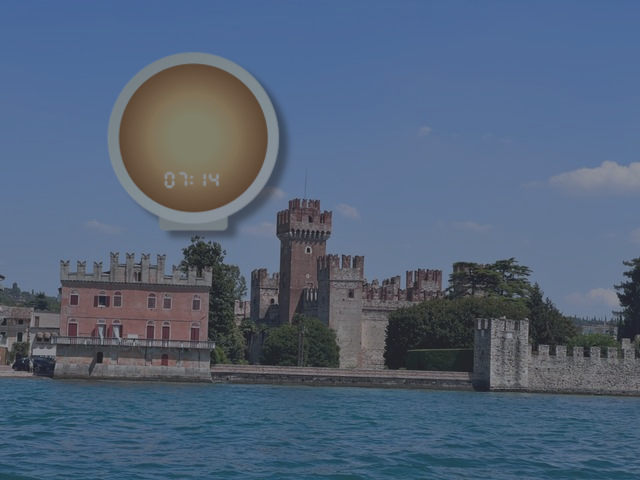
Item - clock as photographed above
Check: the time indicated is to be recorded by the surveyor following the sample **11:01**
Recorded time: **7:14**
